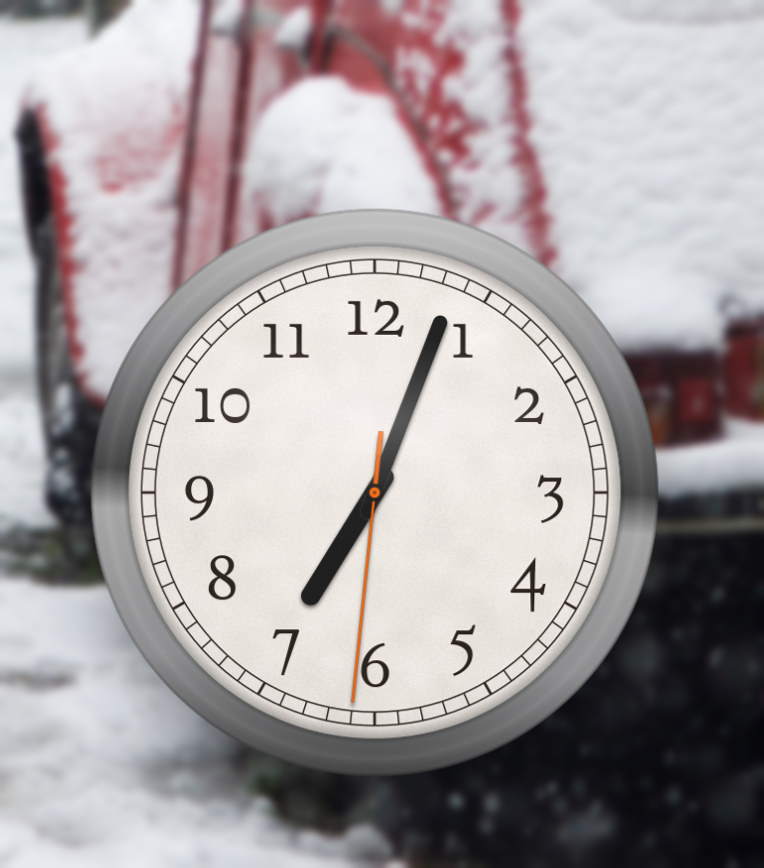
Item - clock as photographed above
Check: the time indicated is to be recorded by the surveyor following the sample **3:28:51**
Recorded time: **7:03:31**
